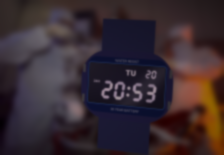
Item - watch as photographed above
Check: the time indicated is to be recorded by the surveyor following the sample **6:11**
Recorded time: **20:53**
